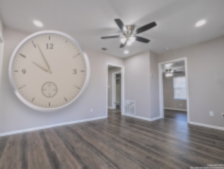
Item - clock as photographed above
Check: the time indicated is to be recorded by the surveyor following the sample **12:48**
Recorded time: **9:56**
